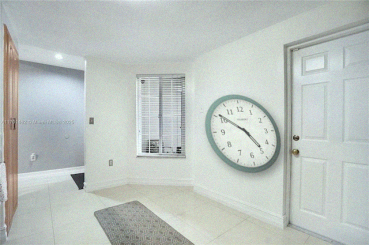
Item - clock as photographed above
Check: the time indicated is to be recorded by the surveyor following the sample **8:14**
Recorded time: **4:51**
